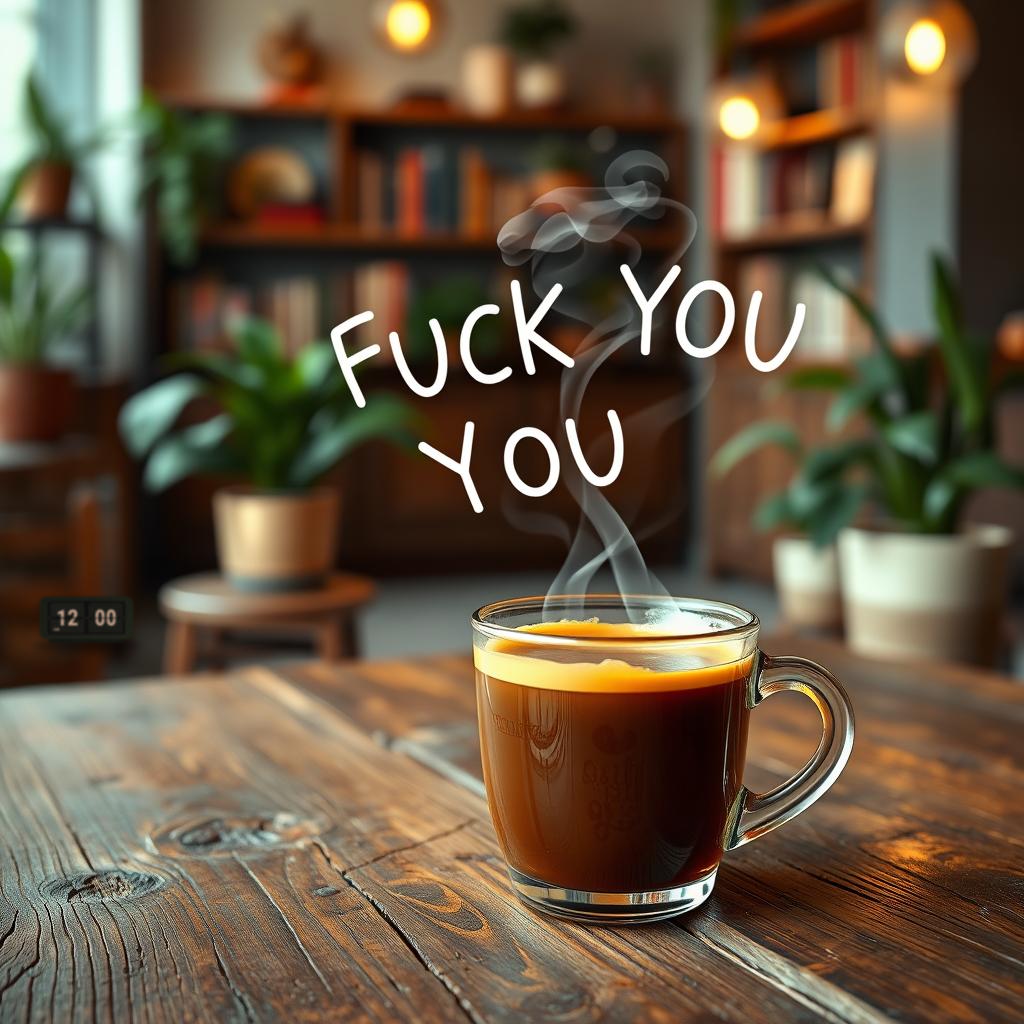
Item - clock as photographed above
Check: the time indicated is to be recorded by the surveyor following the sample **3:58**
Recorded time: **12:00**
